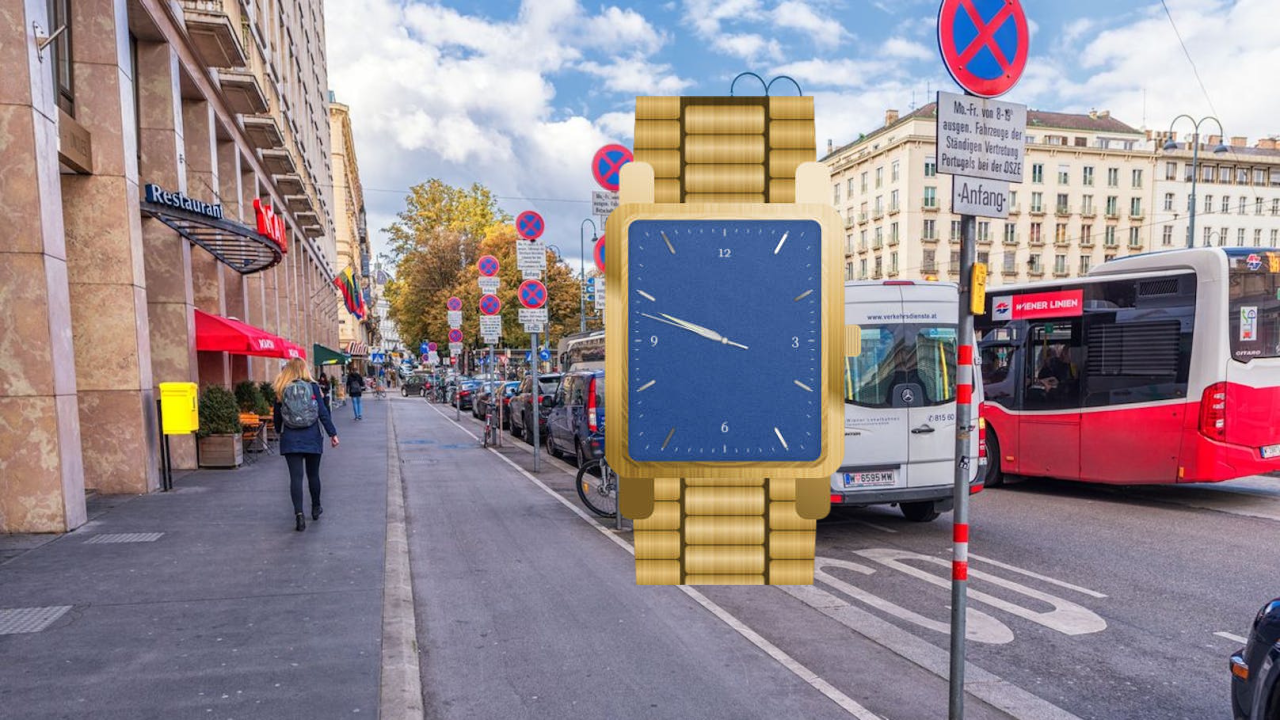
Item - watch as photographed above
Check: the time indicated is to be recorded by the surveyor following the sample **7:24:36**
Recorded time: **9:48:48**
